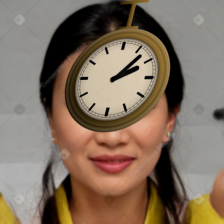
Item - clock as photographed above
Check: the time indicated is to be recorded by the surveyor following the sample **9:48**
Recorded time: **2:07**
